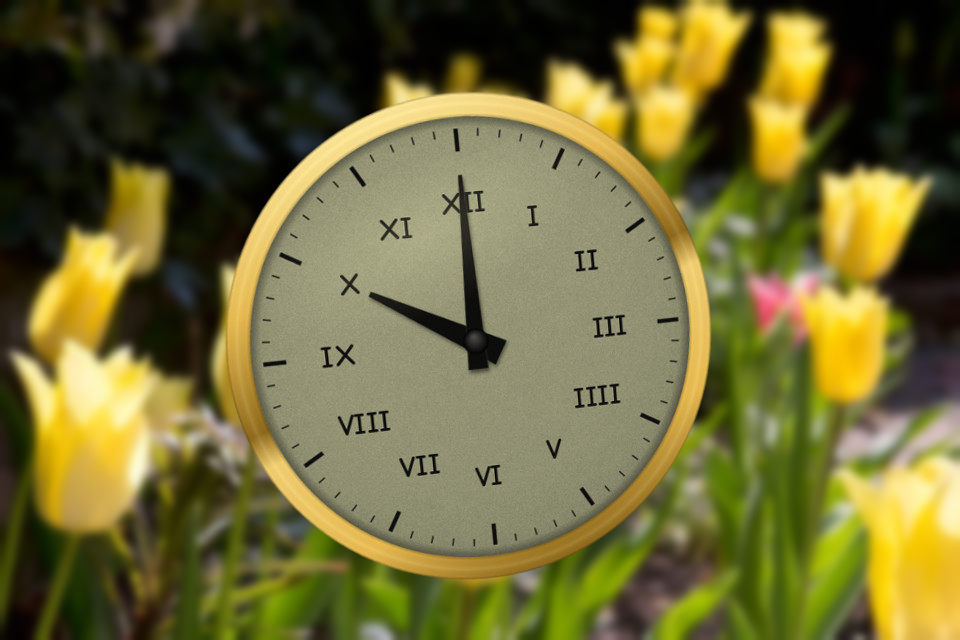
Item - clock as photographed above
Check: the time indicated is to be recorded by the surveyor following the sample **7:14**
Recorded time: **10:00**
